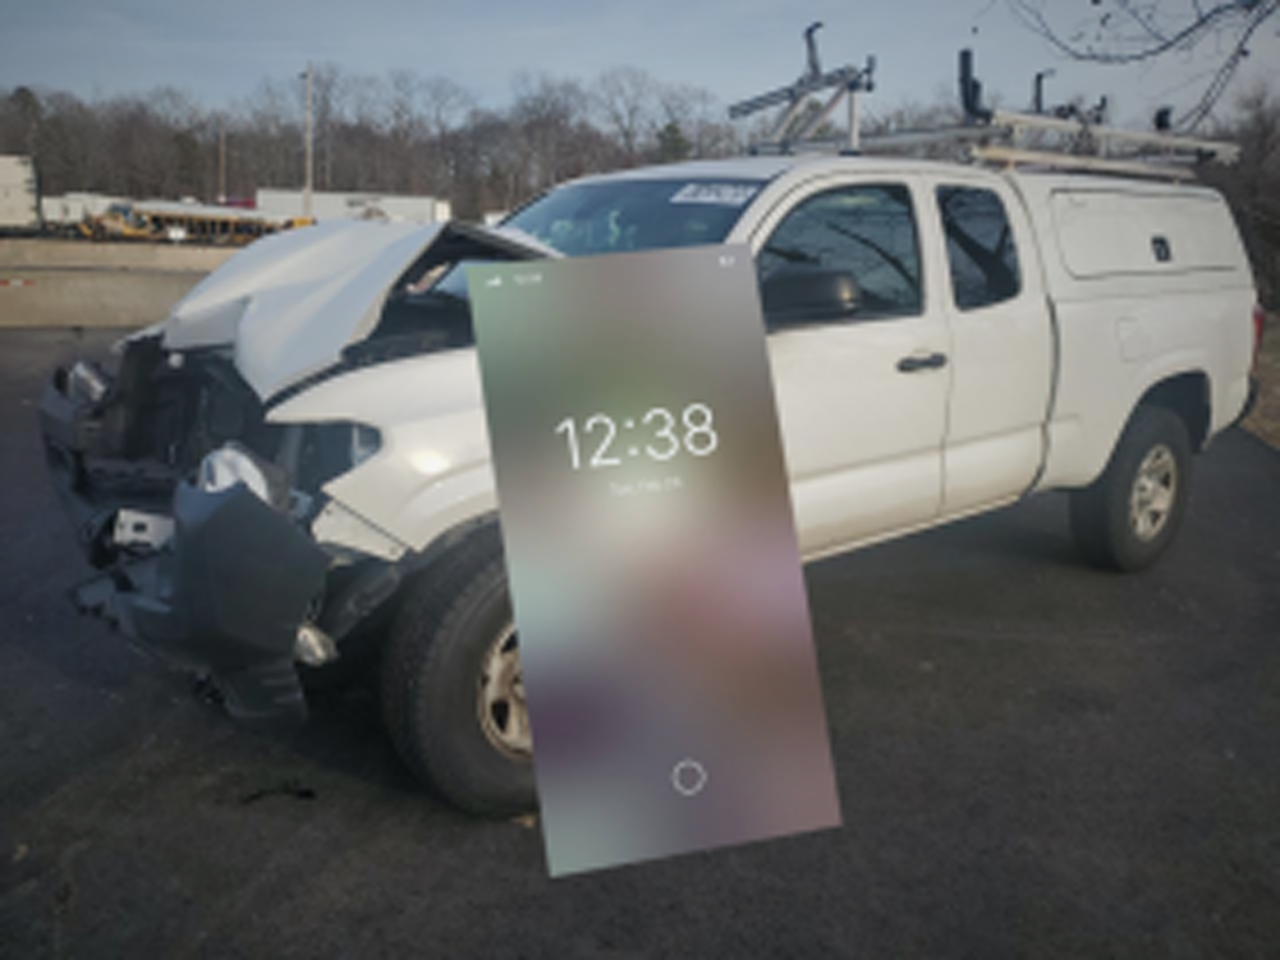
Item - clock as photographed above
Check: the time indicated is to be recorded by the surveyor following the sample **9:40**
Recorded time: **12:38**
